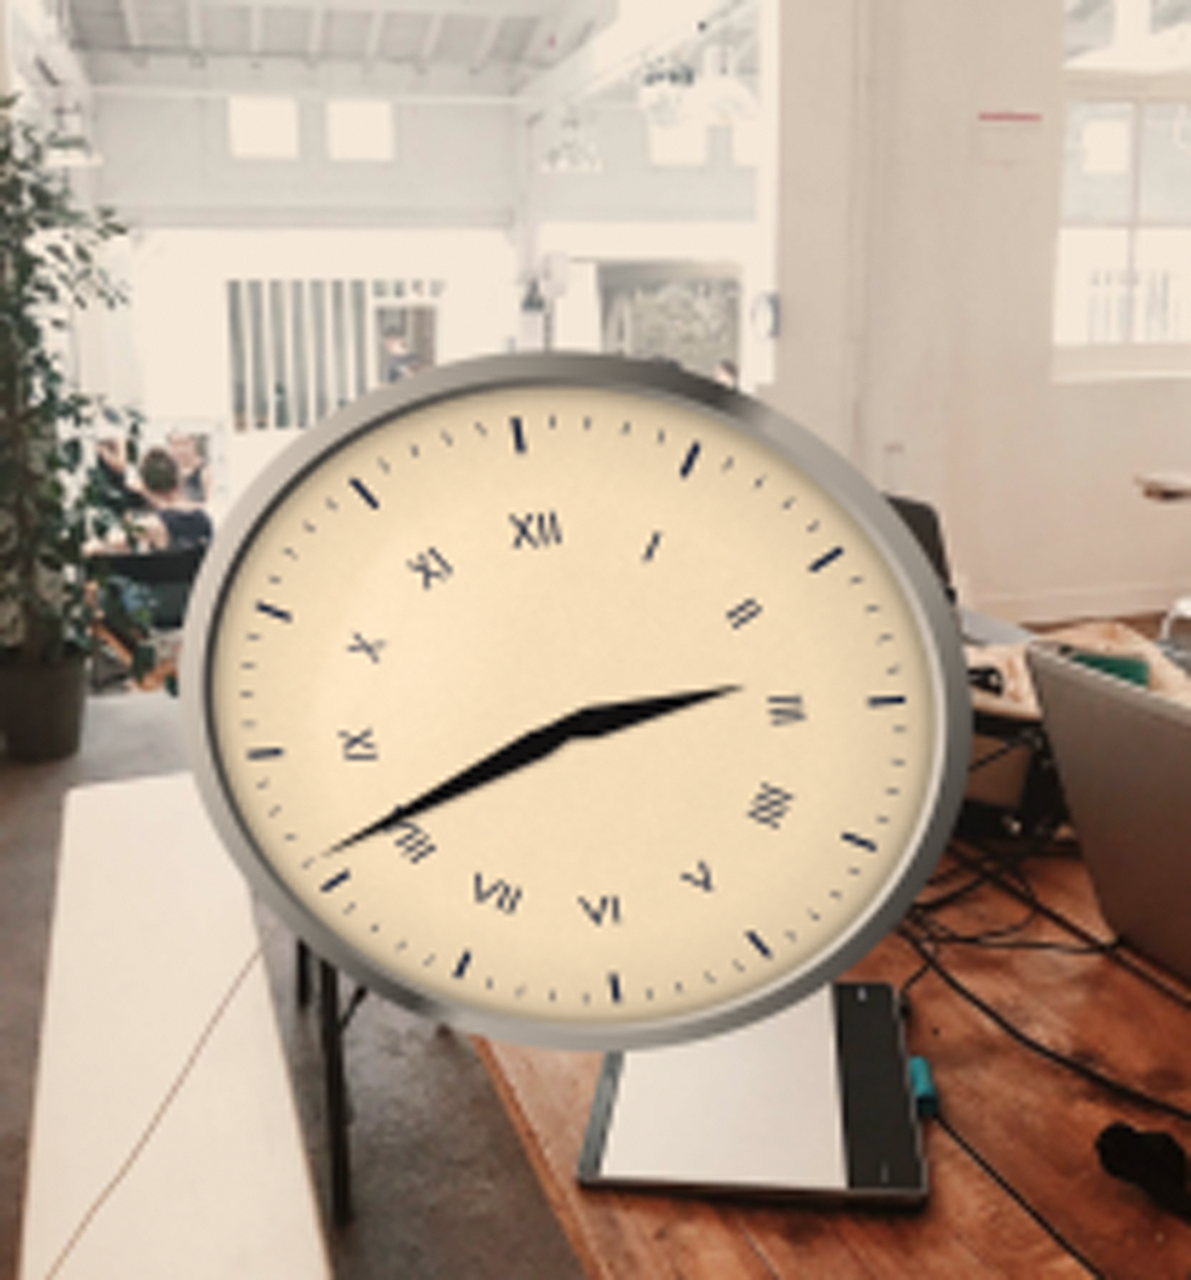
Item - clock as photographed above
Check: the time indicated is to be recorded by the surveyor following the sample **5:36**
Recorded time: **2:41**
